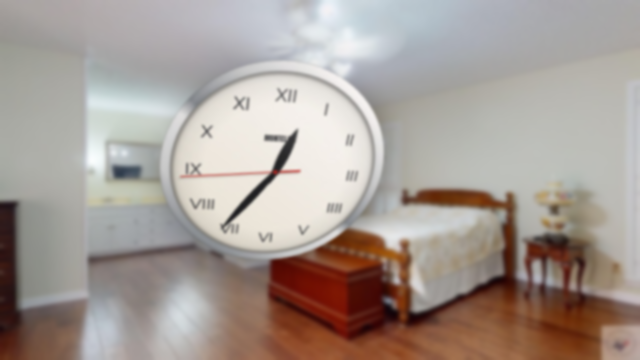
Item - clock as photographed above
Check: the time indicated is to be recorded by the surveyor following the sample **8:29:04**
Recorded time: **12:35:44**
